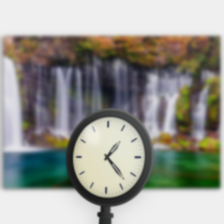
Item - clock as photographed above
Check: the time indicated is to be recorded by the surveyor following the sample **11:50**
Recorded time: **1:23**
